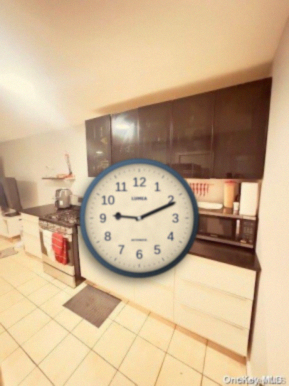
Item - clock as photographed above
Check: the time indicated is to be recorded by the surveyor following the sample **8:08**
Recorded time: **9:11**
